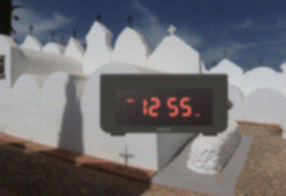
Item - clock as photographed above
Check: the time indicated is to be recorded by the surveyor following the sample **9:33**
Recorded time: **12:55**
